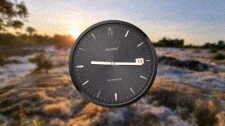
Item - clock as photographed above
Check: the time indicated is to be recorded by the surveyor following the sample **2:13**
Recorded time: **9:16**
